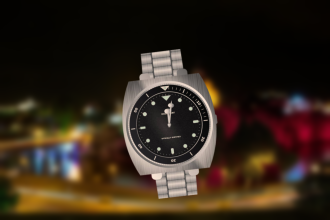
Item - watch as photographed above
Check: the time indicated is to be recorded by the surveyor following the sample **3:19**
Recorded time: **12:02**
